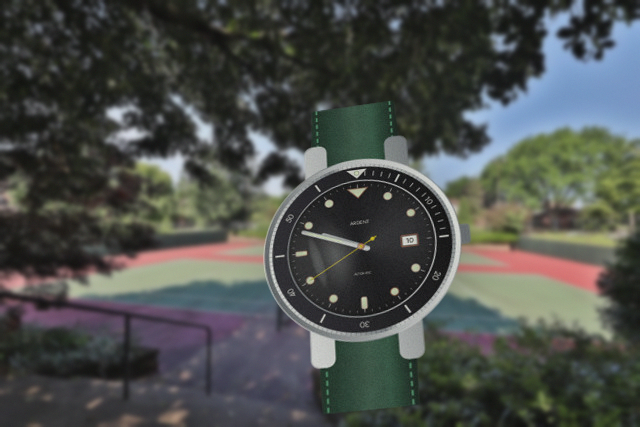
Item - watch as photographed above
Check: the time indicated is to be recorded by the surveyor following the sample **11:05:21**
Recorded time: **9:48:40**
